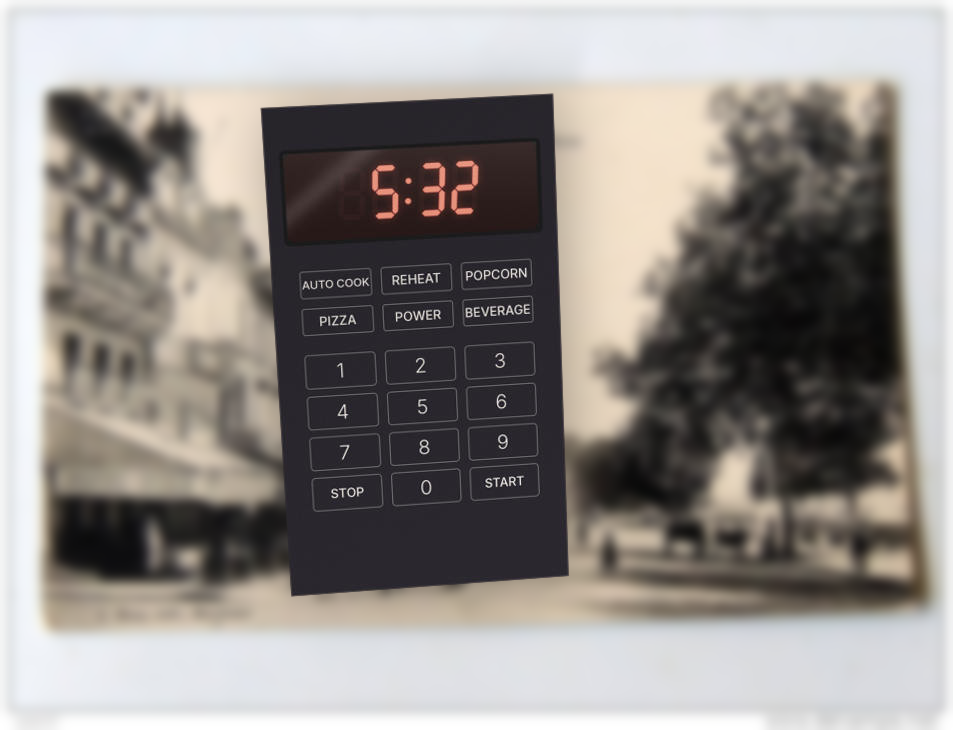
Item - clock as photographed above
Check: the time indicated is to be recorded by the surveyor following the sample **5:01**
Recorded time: **5:32**
